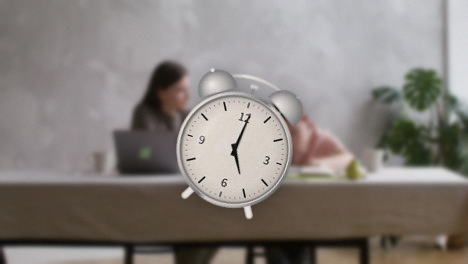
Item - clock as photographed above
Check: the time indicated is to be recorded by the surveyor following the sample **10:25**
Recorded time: **5:01**
